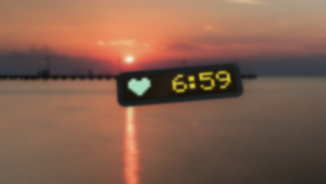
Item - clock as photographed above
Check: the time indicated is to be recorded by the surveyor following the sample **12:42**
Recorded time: **6:59**
